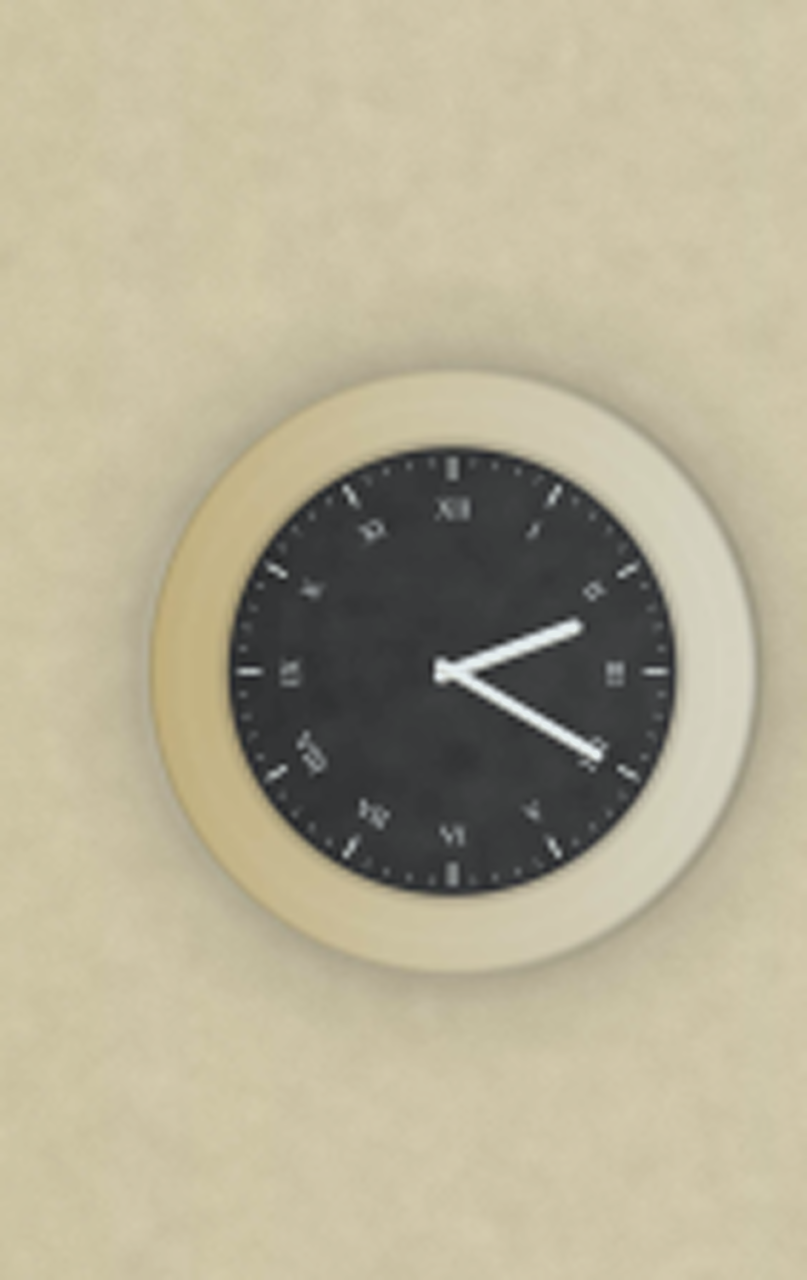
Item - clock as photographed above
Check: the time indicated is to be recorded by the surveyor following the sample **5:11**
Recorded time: **2:20**
